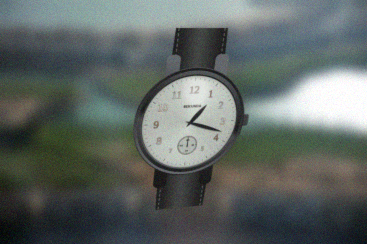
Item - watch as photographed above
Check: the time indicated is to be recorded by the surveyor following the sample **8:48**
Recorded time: **1:18**
